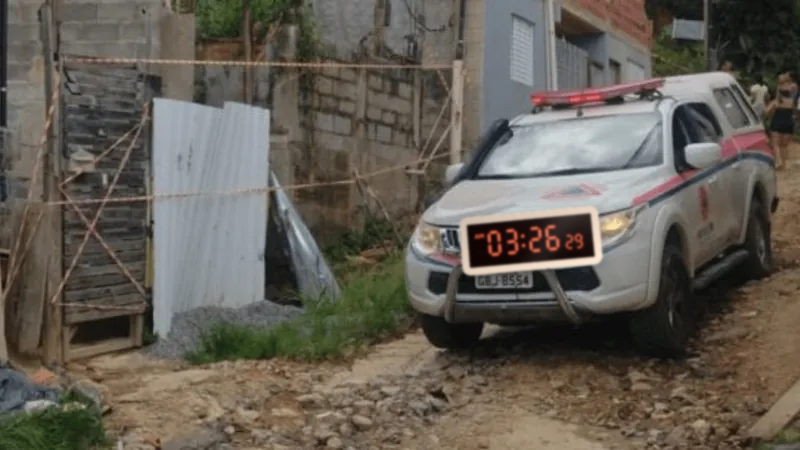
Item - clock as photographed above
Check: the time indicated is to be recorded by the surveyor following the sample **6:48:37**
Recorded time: **3:26:29**
